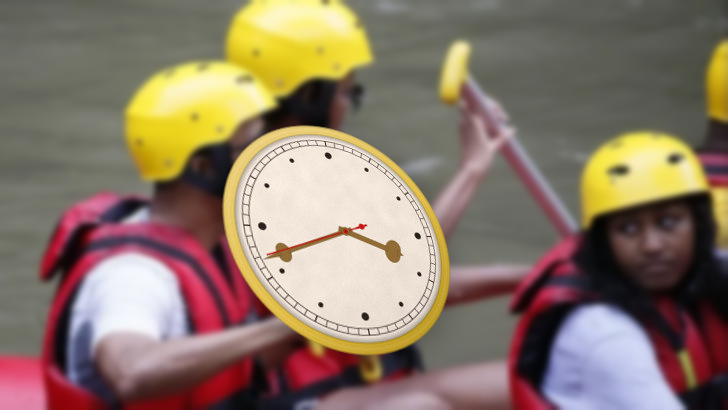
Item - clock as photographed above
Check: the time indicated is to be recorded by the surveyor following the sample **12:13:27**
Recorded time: **3:41:42**
